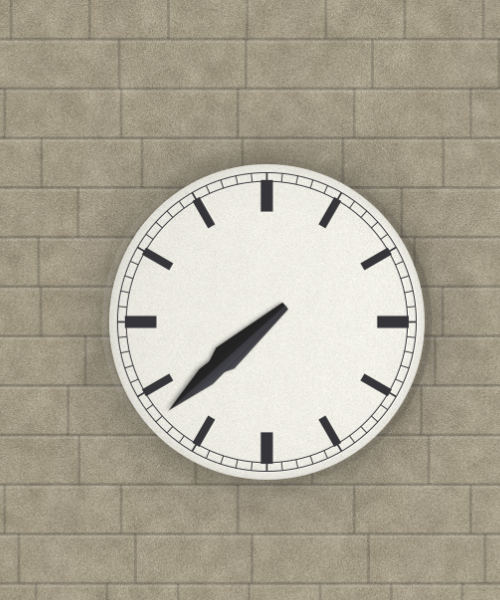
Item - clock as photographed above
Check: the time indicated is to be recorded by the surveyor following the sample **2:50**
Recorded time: **7:38**
